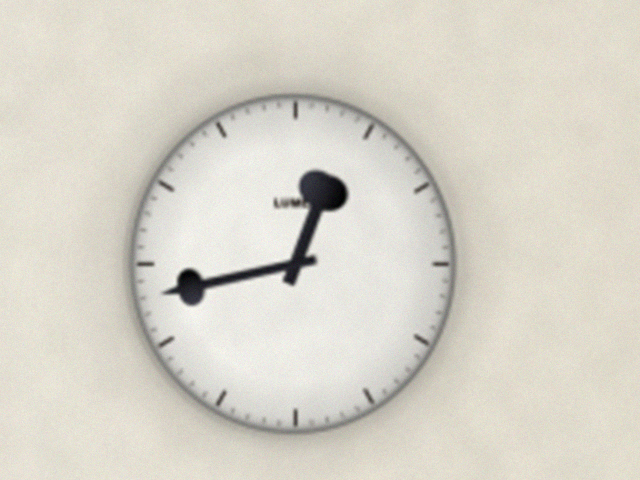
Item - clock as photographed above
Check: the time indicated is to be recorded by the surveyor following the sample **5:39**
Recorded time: **12:43**
